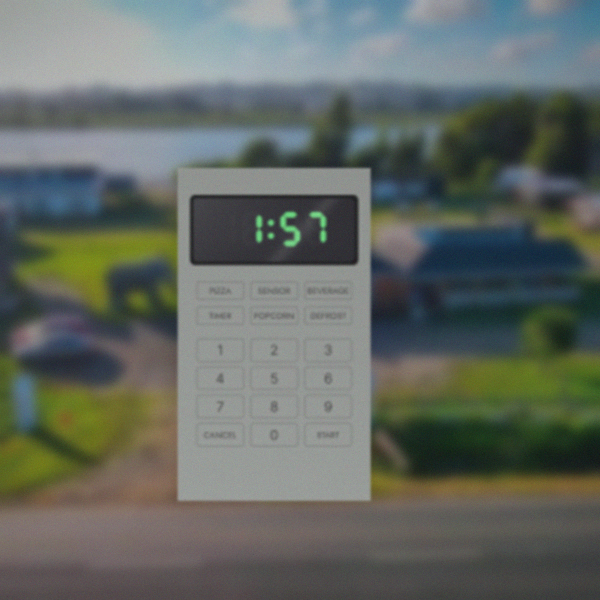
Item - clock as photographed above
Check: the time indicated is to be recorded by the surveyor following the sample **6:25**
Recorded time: **1:57**
